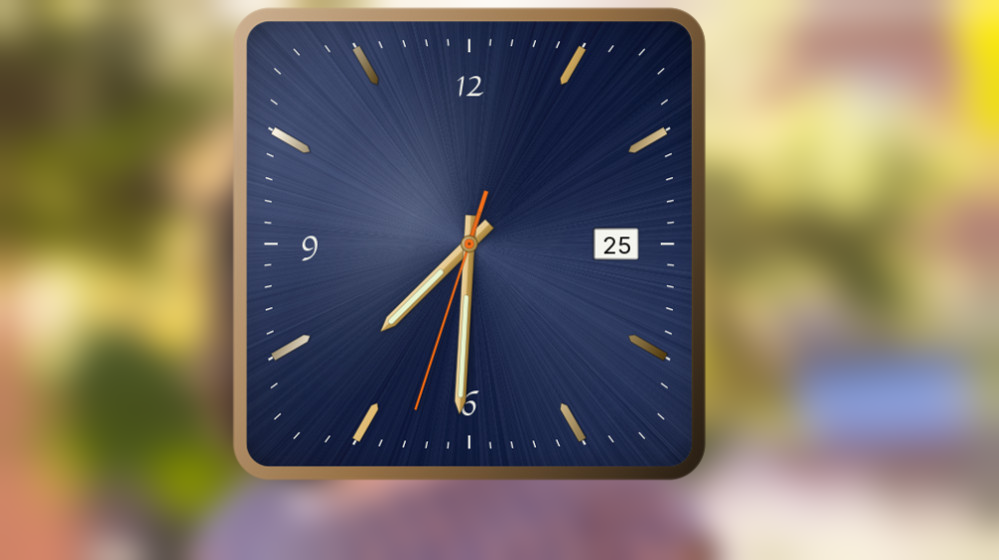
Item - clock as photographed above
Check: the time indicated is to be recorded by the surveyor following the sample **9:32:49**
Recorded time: **7:30:33**
